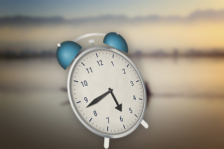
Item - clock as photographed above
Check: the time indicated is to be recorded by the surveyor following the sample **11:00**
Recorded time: **5:43**
